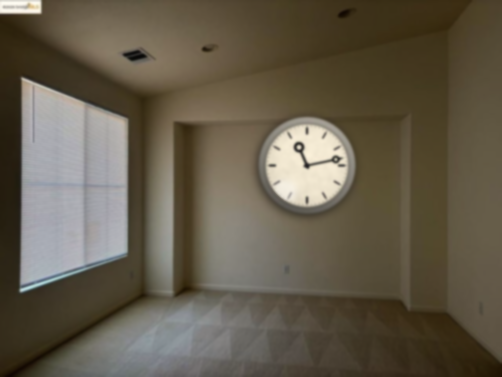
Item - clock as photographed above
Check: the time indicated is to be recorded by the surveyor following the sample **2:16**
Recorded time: **11:13**
